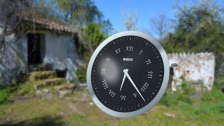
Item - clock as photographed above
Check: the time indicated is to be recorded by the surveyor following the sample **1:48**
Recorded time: **6:23**
